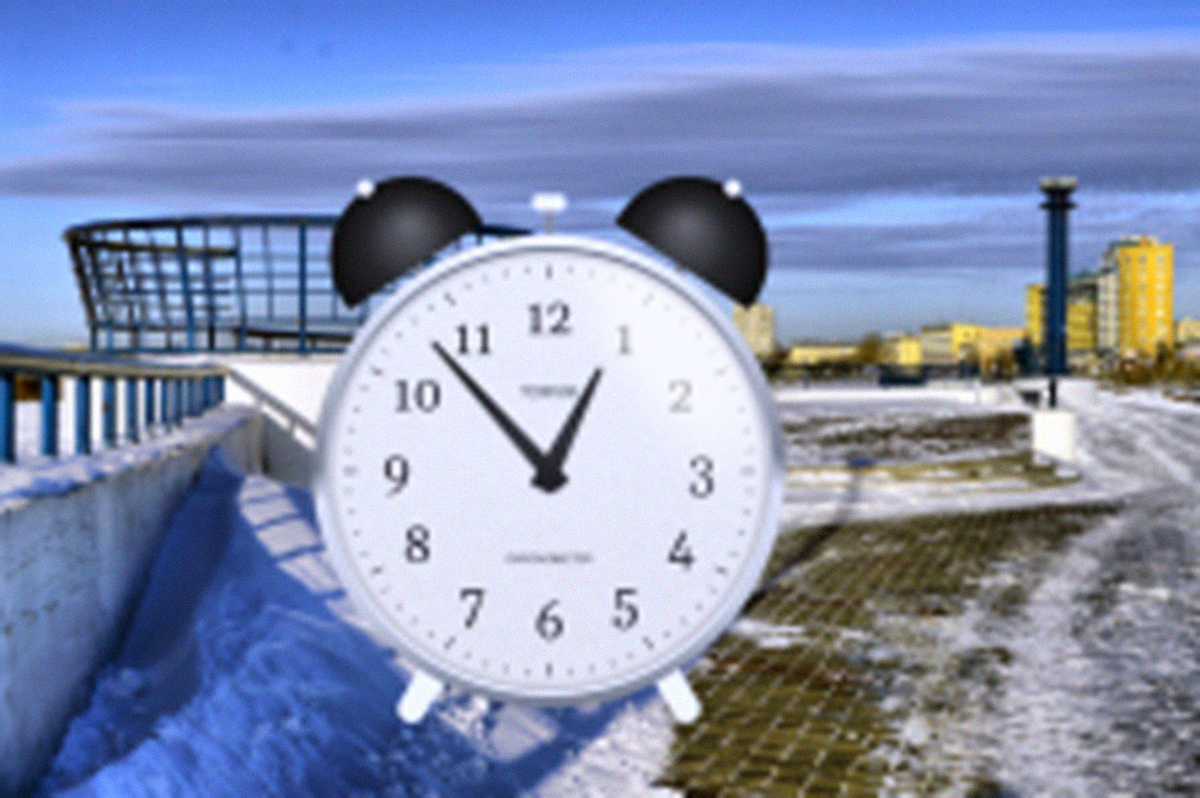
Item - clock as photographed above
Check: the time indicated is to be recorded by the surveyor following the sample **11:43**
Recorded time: **12:53**
